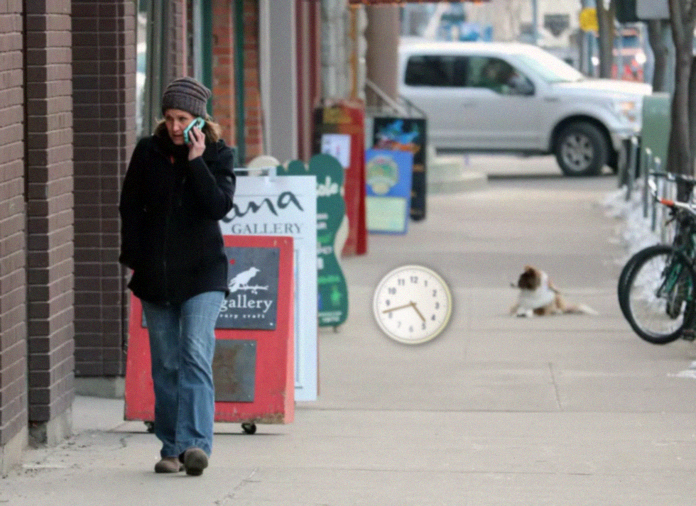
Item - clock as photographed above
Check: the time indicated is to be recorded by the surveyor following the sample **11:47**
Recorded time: **4:42**
